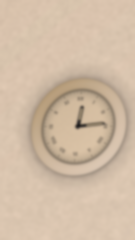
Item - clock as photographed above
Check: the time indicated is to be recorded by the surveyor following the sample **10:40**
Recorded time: **12:14**
